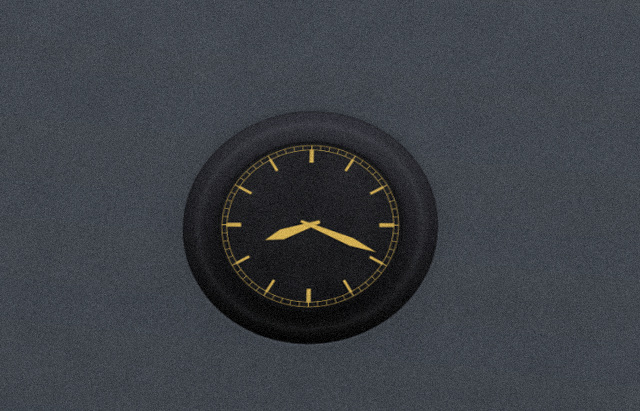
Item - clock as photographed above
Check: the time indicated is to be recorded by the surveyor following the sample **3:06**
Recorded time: **8:19**
